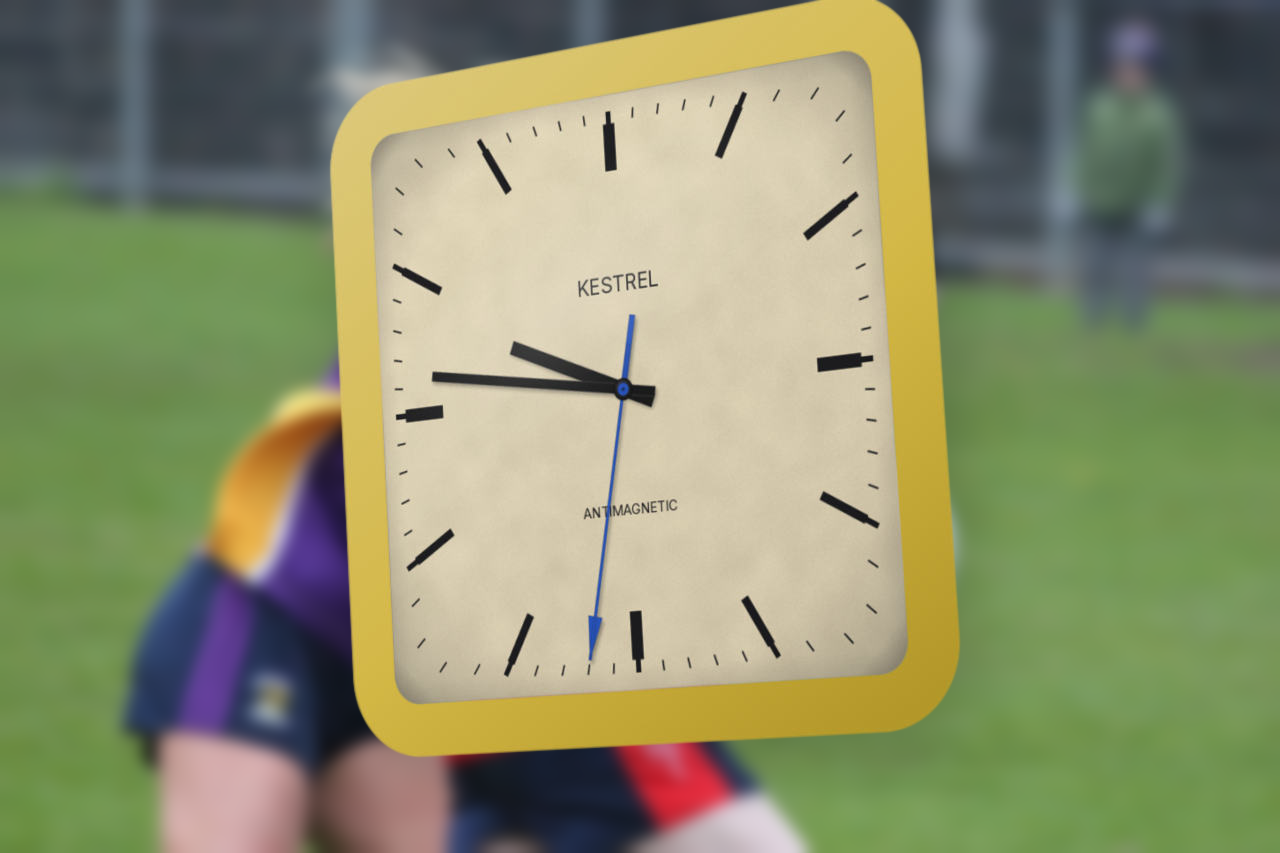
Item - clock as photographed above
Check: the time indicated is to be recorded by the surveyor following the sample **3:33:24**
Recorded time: **9:46:32**
